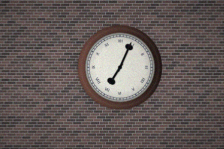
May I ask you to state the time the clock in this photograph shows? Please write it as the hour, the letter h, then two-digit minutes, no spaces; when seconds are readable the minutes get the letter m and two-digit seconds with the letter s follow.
7h04
